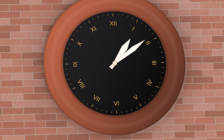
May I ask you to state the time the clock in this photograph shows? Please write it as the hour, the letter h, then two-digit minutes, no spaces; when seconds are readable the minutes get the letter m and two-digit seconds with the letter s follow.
1h09
